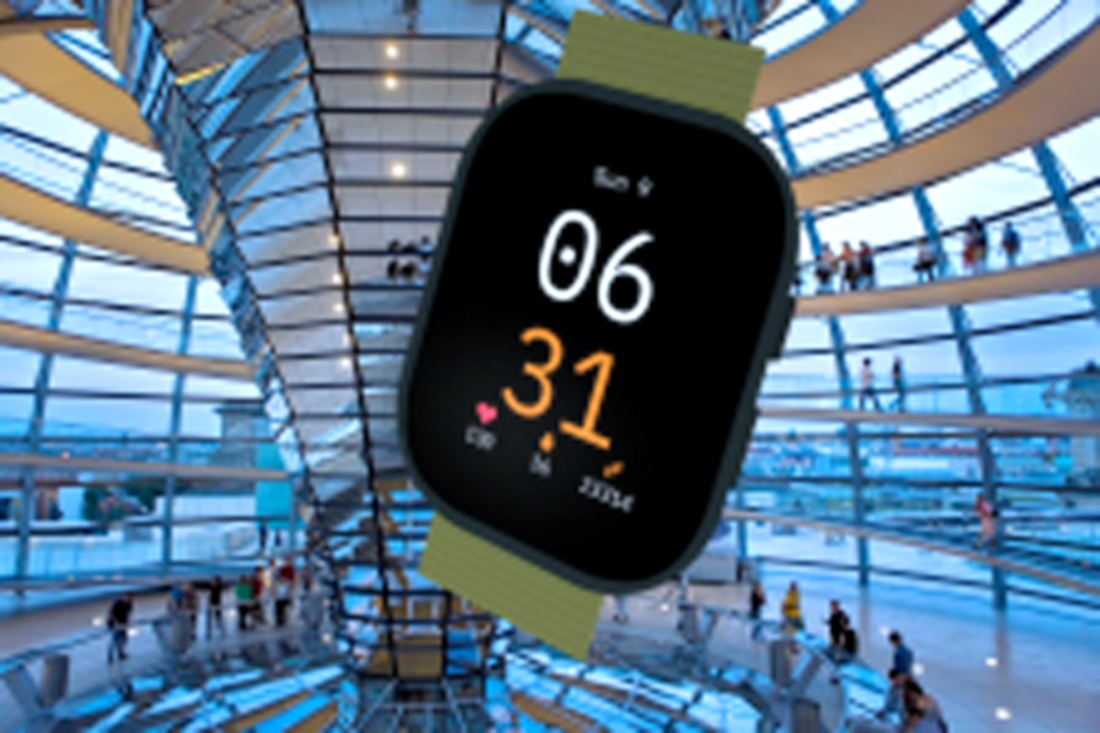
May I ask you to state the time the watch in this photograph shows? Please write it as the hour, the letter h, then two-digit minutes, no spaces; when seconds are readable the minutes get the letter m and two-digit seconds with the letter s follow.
6h31
